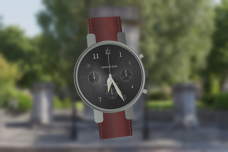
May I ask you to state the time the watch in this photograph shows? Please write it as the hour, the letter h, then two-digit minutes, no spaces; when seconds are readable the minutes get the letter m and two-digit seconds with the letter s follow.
6h26
